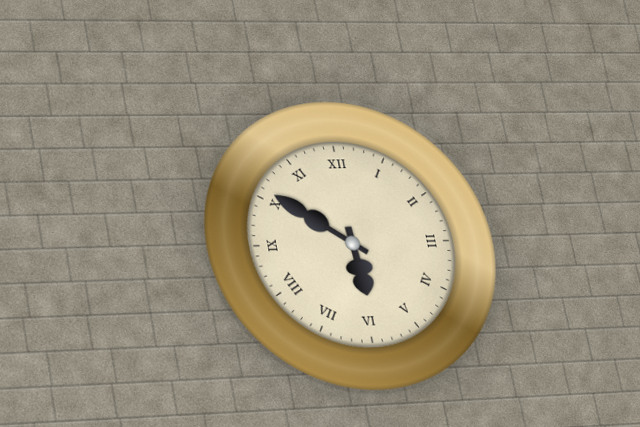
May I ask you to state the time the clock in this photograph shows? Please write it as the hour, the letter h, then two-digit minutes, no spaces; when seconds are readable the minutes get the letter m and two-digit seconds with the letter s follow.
5h51
